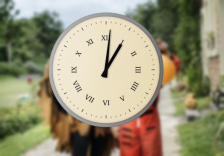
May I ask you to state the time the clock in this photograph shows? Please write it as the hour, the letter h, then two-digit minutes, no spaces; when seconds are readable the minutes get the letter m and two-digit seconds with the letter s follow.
1h01
